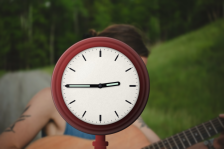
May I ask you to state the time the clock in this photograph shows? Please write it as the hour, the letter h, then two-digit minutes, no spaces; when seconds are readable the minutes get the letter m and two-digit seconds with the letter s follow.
2h45
